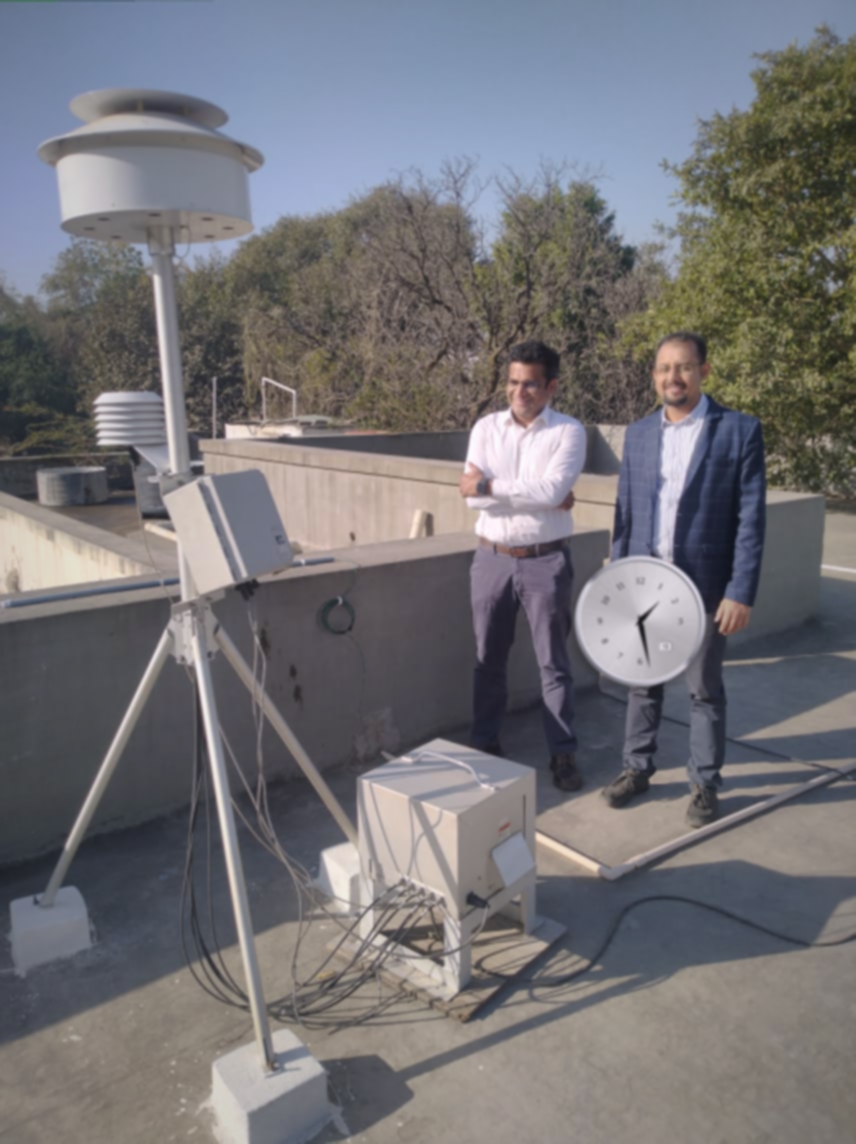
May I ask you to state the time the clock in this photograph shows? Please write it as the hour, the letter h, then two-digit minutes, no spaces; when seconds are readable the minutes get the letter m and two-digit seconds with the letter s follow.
1h28
